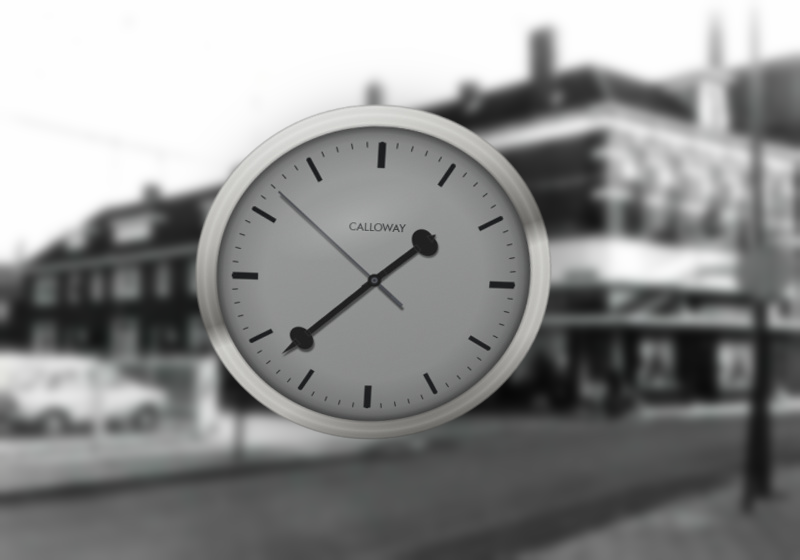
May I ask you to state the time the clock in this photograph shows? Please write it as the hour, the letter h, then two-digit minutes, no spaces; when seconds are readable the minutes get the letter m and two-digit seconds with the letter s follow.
1h37m52s
